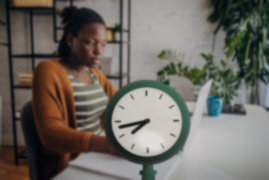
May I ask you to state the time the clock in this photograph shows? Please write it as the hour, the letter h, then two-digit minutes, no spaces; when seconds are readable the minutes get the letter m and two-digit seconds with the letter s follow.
7h43
